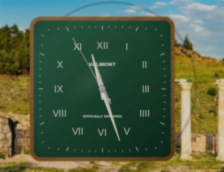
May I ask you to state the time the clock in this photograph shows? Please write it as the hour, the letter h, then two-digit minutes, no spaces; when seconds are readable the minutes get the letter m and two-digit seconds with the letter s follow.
11h26m55s
